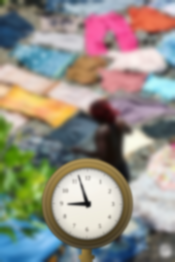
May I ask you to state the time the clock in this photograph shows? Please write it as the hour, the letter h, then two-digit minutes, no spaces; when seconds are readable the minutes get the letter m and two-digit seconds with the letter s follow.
8h57
